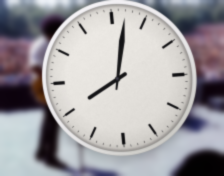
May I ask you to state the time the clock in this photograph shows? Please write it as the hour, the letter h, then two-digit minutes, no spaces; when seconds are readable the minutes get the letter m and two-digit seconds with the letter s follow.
8h02
